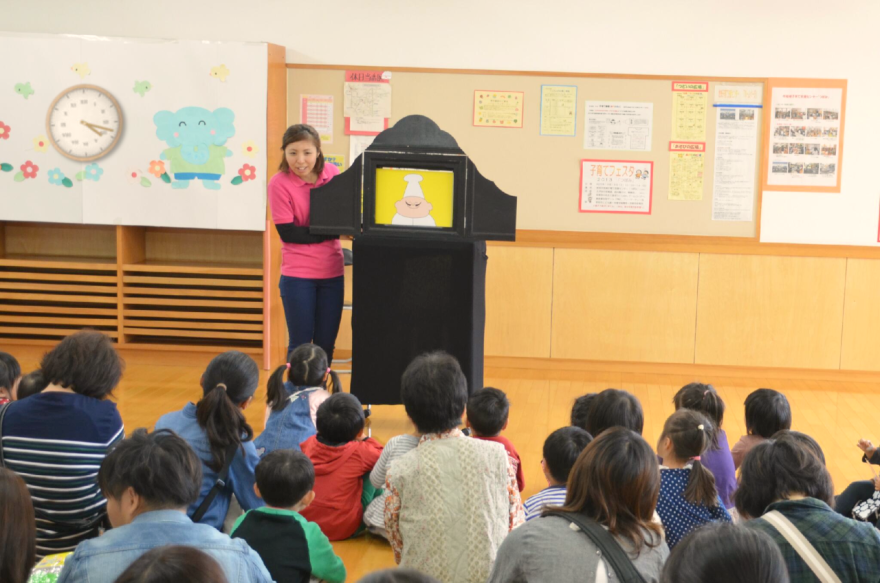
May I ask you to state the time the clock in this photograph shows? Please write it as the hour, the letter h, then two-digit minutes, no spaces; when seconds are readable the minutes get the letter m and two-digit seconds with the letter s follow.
4h18
